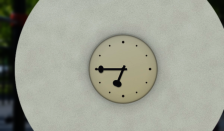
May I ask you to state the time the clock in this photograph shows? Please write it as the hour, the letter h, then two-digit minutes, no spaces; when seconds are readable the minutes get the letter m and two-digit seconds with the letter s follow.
6h45
